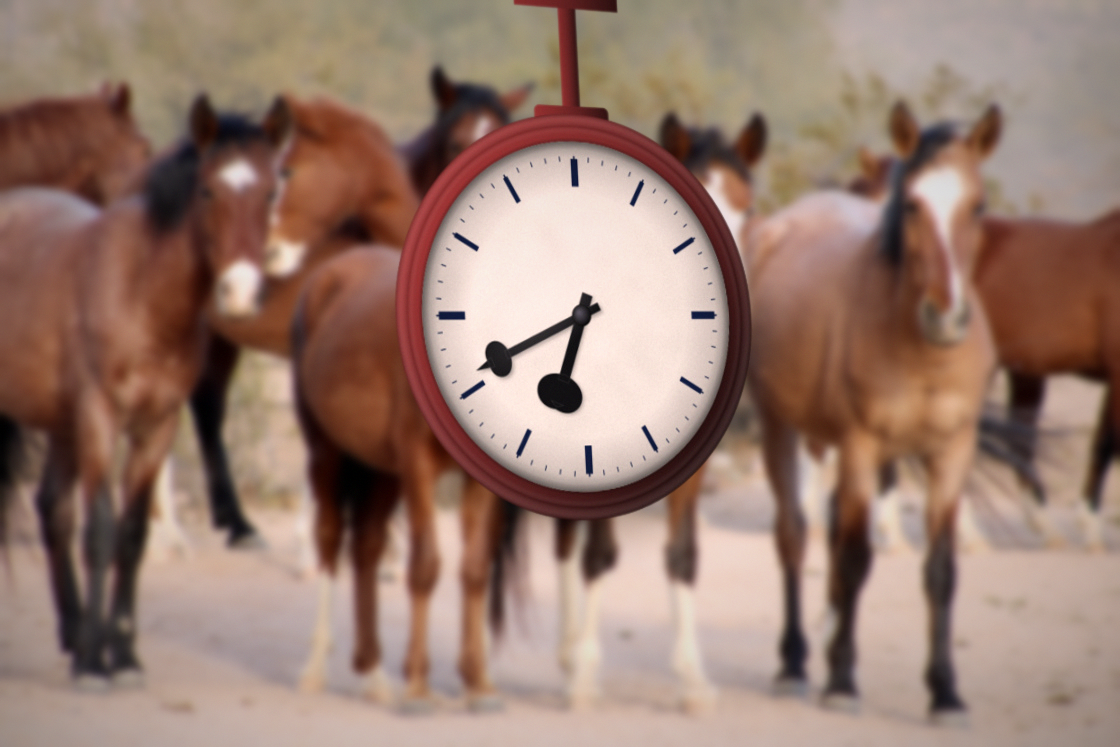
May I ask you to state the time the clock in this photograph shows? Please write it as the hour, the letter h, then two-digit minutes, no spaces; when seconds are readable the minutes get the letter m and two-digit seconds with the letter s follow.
6h41
